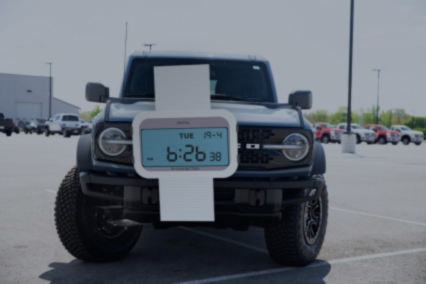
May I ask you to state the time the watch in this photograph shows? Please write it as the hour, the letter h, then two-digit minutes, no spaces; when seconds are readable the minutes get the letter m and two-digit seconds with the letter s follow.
6h26
